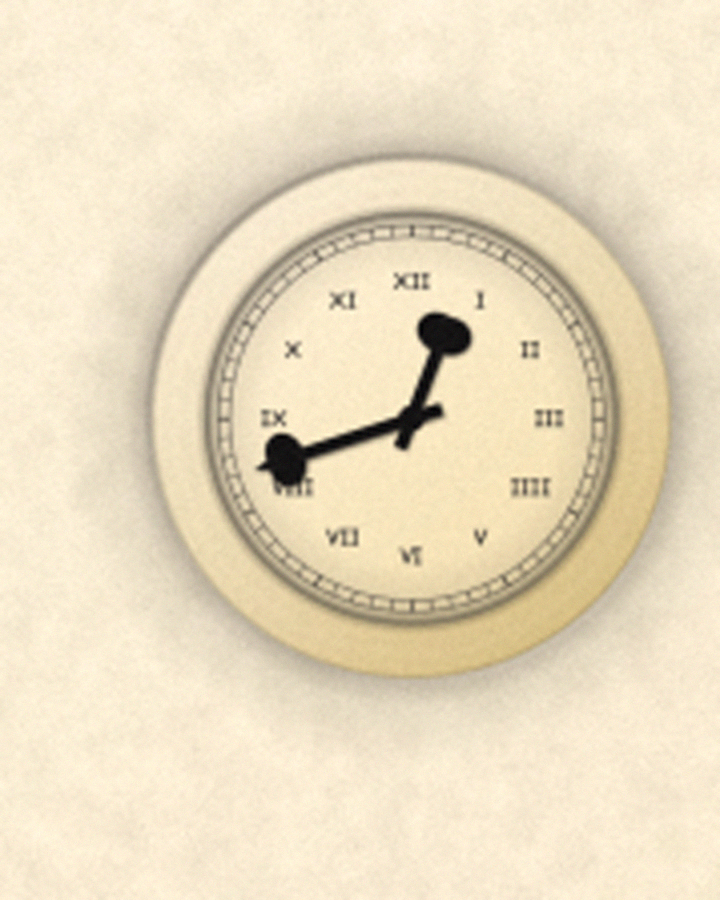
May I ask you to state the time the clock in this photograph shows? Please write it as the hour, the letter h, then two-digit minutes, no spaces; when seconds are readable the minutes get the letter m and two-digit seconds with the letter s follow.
12h42
